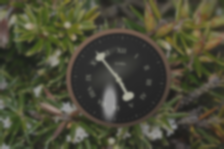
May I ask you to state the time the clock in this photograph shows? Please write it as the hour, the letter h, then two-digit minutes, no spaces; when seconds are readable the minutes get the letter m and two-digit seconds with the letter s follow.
4h53
